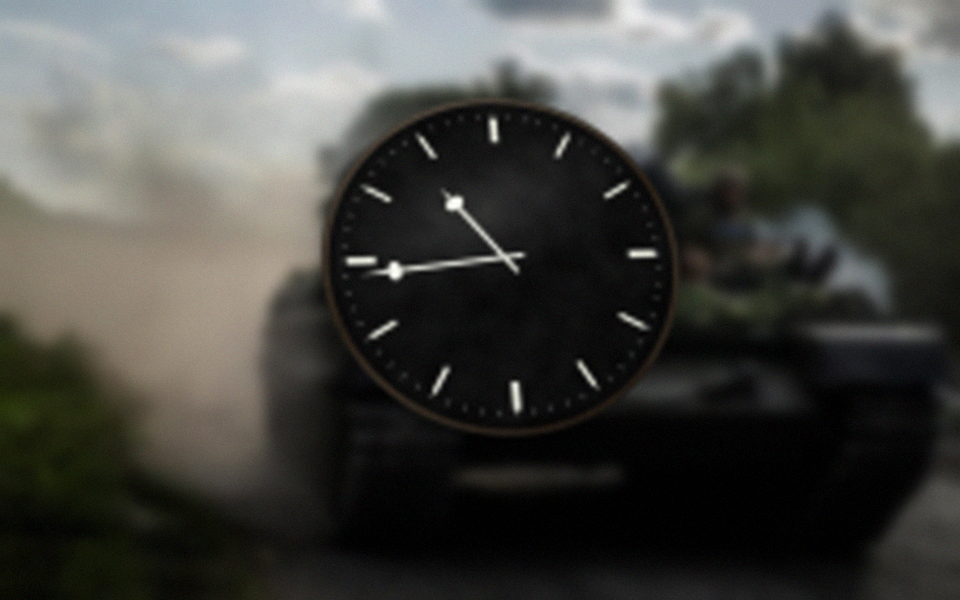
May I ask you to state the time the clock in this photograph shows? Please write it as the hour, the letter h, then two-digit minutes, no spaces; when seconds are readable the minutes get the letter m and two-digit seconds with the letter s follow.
10h44
